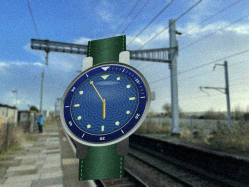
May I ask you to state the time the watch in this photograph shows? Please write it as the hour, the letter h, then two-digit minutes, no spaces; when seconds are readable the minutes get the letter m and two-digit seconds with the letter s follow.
5h55
